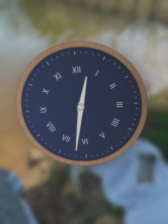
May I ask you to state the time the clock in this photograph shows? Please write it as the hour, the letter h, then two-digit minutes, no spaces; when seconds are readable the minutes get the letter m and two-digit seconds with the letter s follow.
12h32
